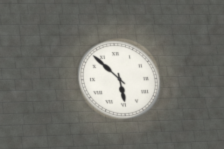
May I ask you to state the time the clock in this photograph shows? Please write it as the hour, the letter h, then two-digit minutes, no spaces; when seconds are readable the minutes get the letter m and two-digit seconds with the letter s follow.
5h53
